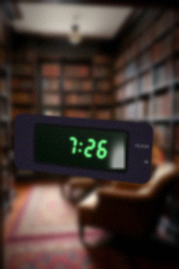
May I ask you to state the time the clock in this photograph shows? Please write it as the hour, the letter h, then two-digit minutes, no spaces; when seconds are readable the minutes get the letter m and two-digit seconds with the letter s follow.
7h26
